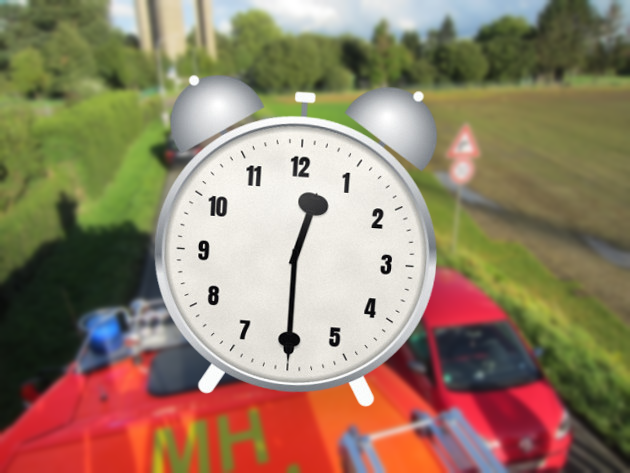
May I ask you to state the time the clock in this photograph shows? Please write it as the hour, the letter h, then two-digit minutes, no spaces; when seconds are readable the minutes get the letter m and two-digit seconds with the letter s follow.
12h30
